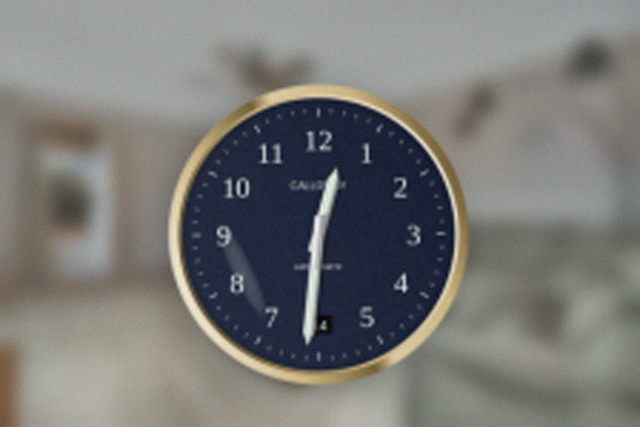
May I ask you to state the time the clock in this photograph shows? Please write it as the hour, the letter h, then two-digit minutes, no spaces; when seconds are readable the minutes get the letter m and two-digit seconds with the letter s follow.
12h31
